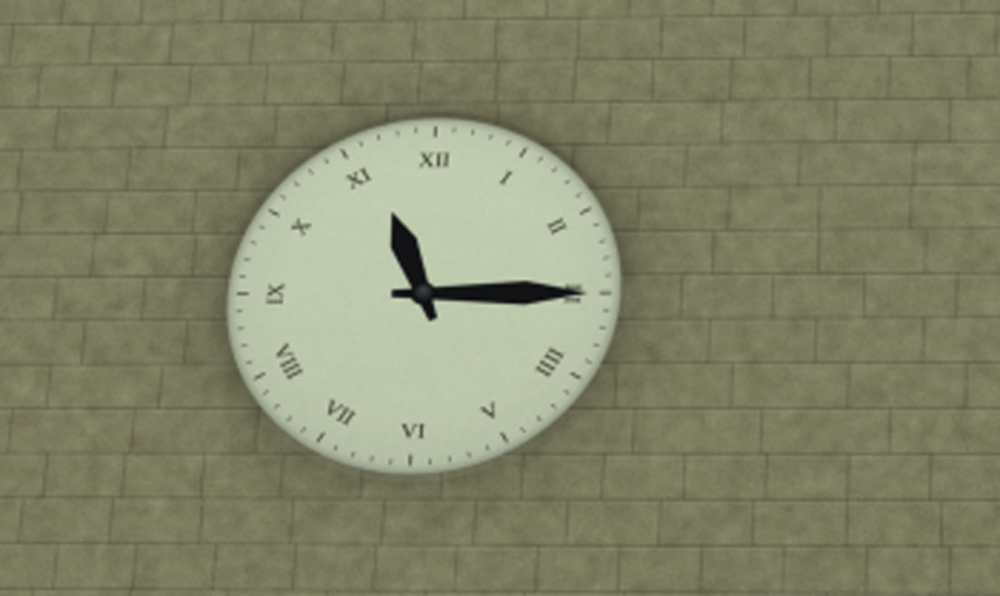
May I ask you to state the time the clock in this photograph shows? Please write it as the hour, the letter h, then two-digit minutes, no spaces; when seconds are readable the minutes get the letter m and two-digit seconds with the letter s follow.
11h15
